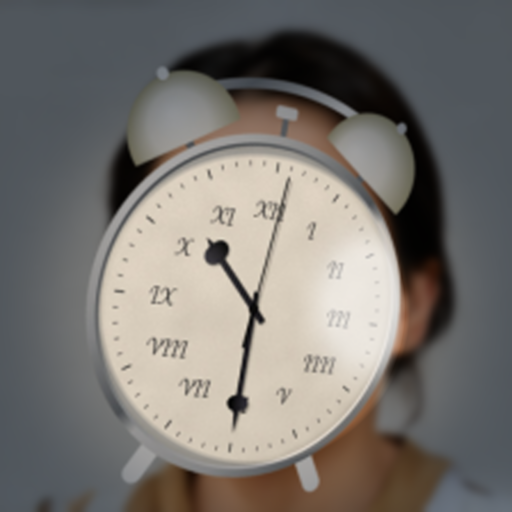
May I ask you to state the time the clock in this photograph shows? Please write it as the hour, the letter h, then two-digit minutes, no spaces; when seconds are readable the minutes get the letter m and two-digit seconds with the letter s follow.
10h30m01s
